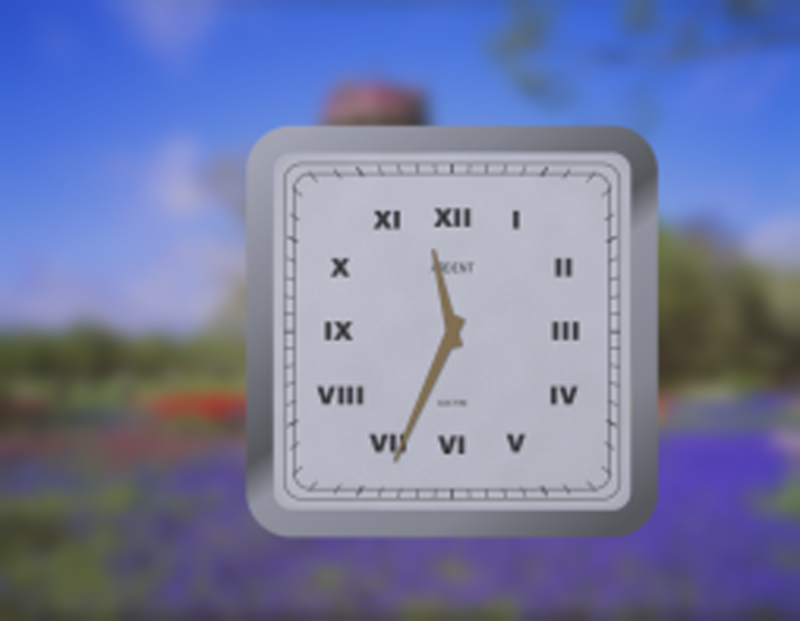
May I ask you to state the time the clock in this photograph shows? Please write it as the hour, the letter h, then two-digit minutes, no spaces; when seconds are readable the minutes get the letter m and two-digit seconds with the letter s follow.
11h34
